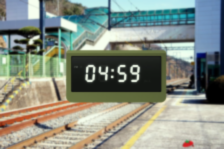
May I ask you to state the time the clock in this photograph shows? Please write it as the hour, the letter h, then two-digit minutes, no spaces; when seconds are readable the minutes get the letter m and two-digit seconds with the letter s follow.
4h59
